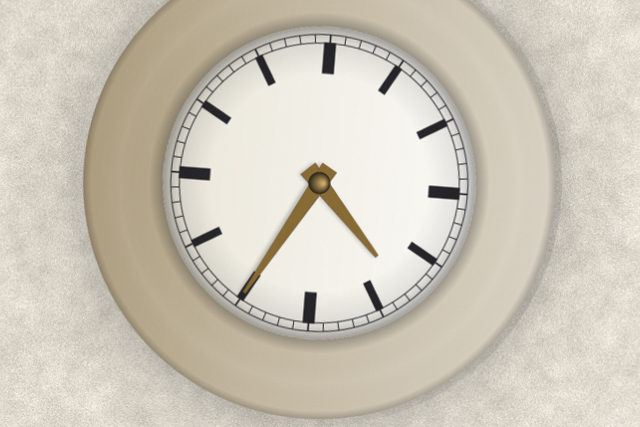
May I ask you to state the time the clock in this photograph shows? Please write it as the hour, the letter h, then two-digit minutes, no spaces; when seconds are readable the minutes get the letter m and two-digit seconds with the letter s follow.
4h35
